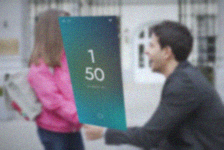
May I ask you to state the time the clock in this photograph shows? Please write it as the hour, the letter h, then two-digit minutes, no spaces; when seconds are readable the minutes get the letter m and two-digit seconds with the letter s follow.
1h50
